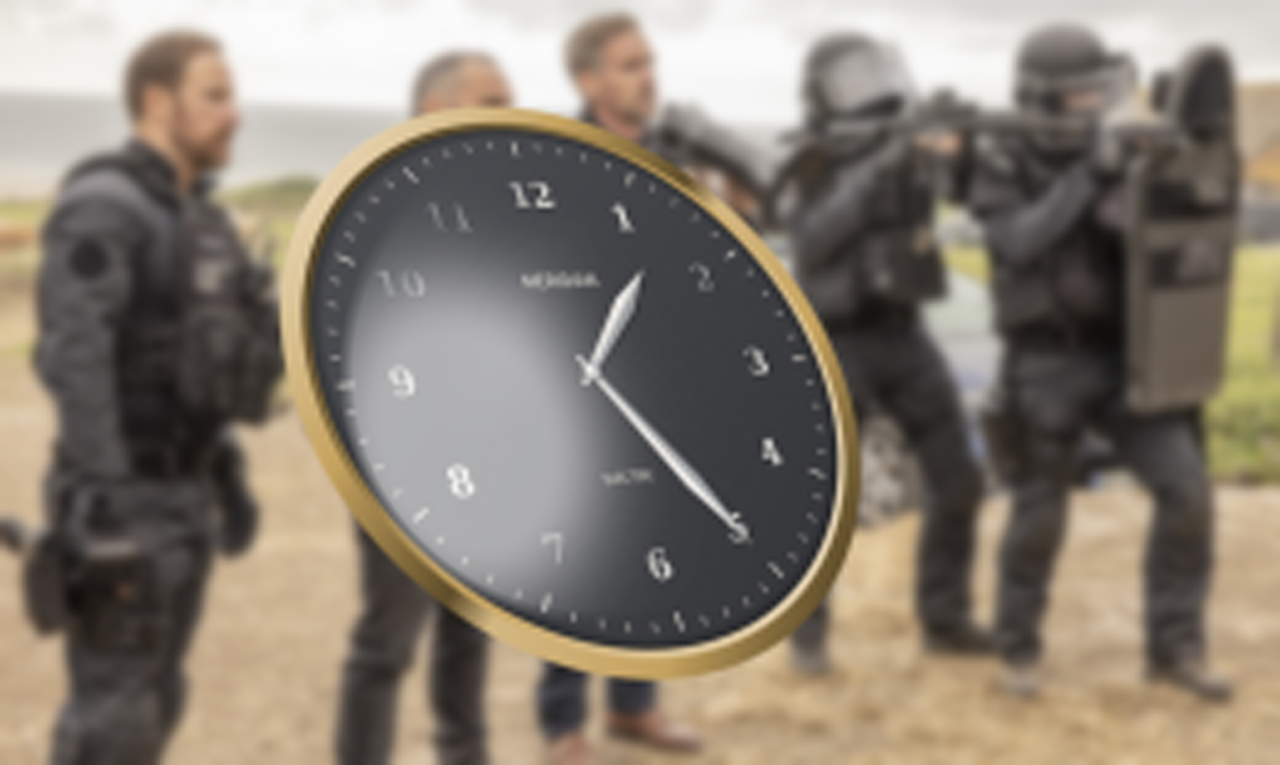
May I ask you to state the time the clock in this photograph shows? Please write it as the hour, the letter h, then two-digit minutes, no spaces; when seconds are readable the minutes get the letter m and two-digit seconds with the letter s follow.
1h25
